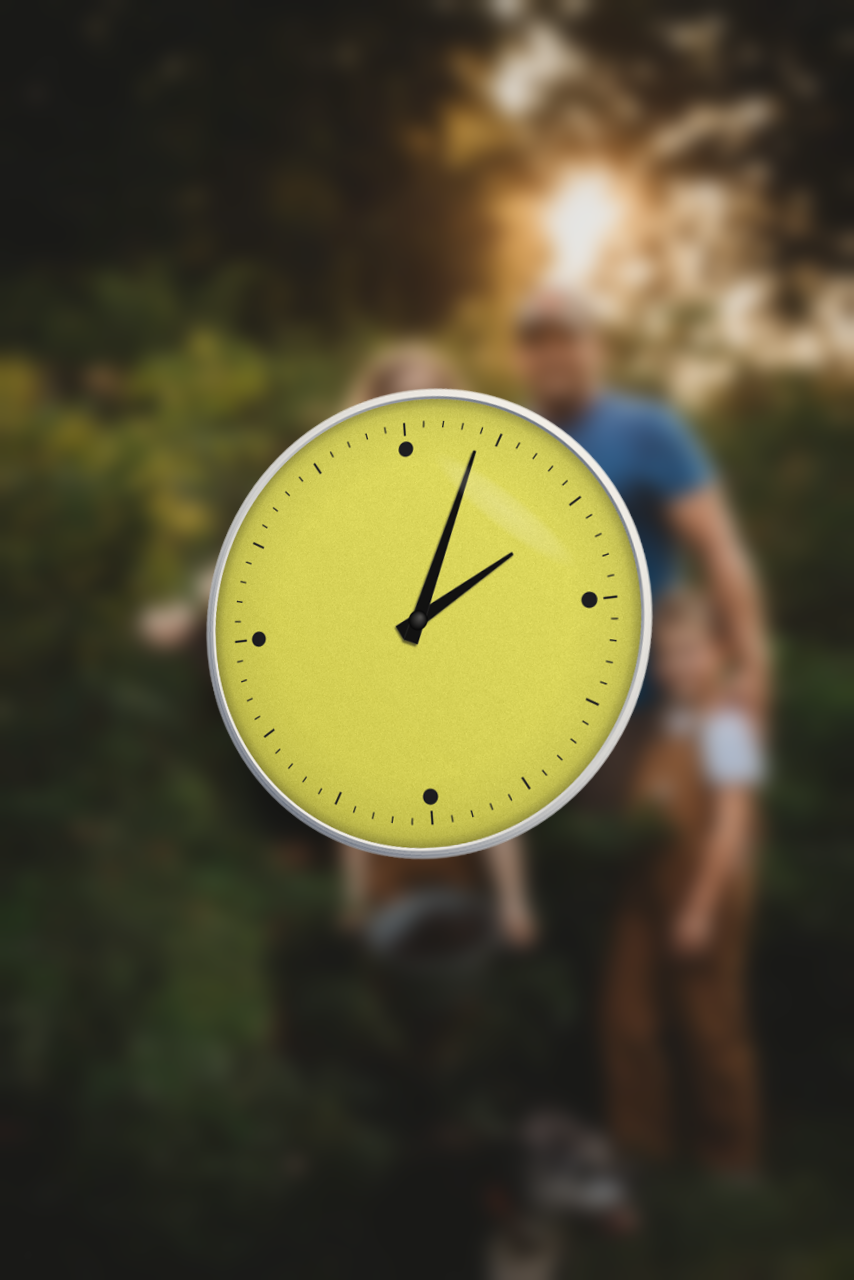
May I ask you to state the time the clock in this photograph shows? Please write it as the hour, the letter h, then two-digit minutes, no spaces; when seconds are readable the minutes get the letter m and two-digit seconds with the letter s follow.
2h04
